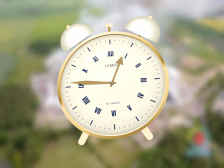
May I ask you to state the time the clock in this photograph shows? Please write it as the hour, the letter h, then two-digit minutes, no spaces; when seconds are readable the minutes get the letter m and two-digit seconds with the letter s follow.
12h46
